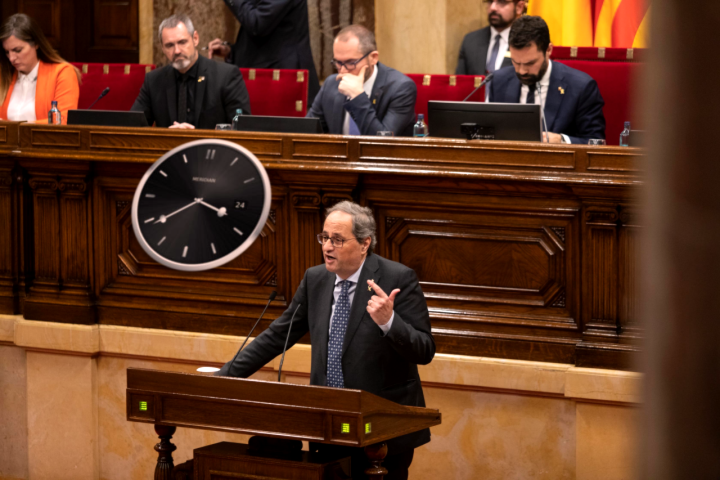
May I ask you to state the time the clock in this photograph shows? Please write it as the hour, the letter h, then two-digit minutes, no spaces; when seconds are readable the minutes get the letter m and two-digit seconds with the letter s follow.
3h39
